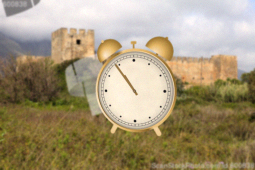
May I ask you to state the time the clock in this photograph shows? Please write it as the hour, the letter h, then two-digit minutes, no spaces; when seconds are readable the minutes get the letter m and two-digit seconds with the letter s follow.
10h54
